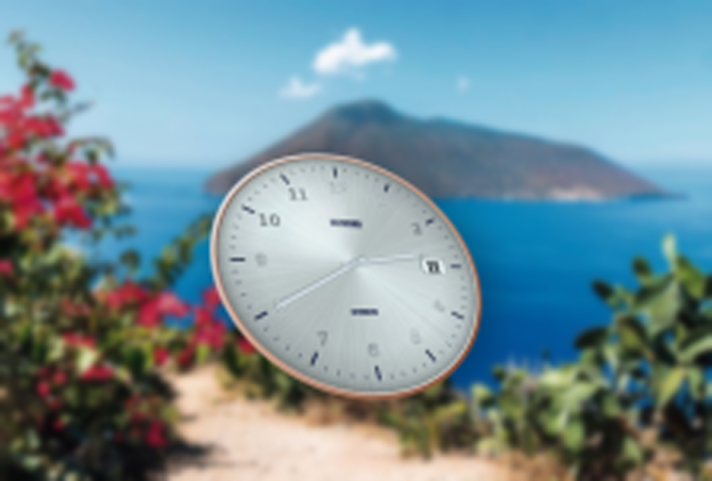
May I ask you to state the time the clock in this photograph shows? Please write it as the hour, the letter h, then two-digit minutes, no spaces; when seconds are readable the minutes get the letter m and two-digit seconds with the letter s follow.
2h40
